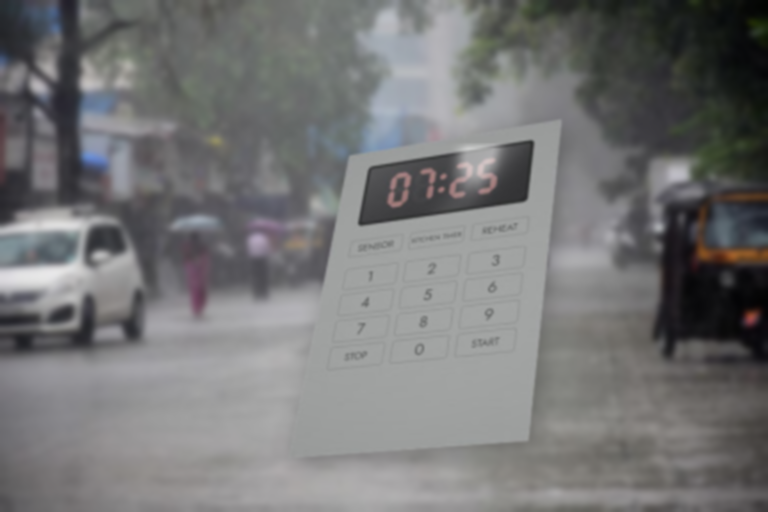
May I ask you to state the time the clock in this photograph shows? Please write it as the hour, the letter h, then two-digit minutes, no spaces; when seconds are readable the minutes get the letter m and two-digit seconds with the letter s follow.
7h25
